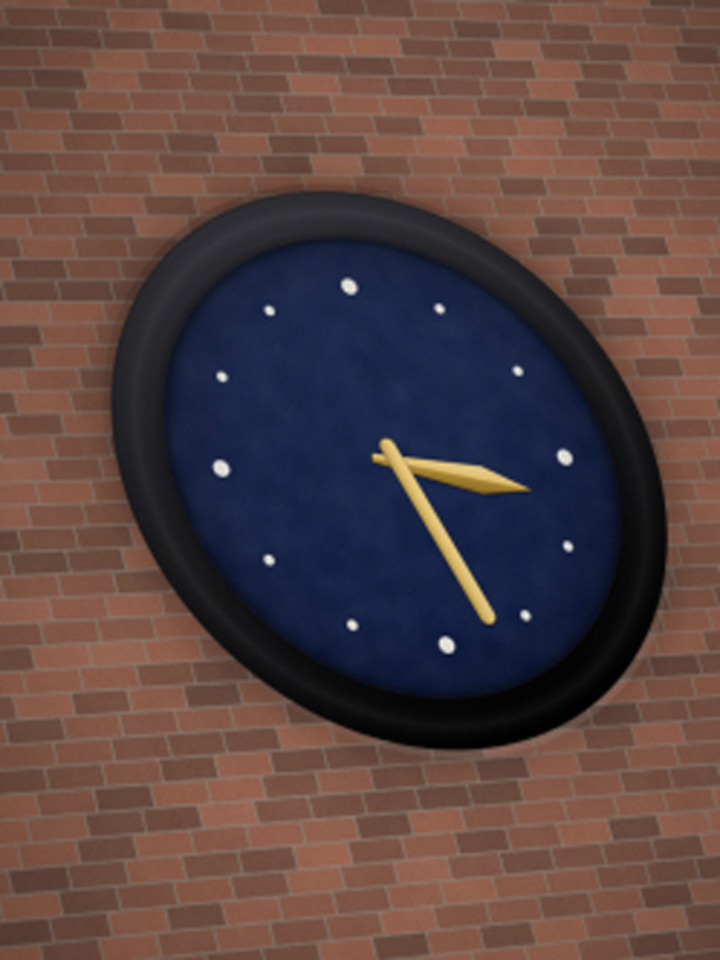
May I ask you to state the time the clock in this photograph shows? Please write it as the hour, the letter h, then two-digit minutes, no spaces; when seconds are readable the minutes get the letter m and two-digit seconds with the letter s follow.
3h27
